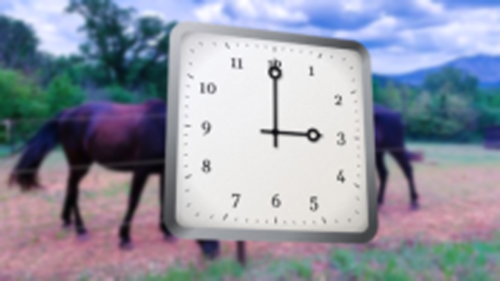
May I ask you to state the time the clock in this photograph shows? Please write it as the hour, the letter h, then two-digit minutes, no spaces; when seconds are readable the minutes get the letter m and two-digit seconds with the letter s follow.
3h00
